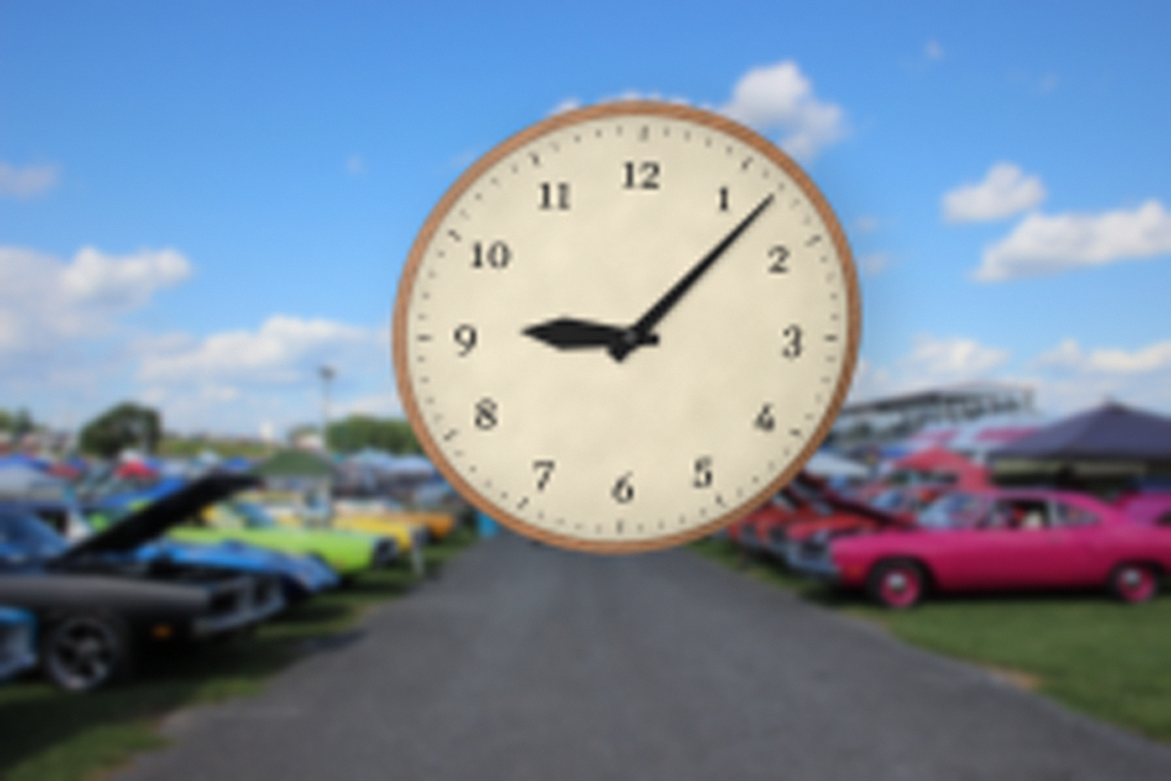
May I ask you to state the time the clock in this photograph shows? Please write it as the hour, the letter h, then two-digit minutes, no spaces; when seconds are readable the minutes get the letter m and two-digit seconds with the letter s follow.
9h07
